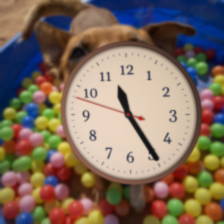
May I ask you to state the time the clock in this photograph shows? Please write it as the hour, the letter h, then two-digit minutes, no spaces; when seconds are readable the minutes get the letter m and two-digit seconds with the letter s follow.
11h24m48s
